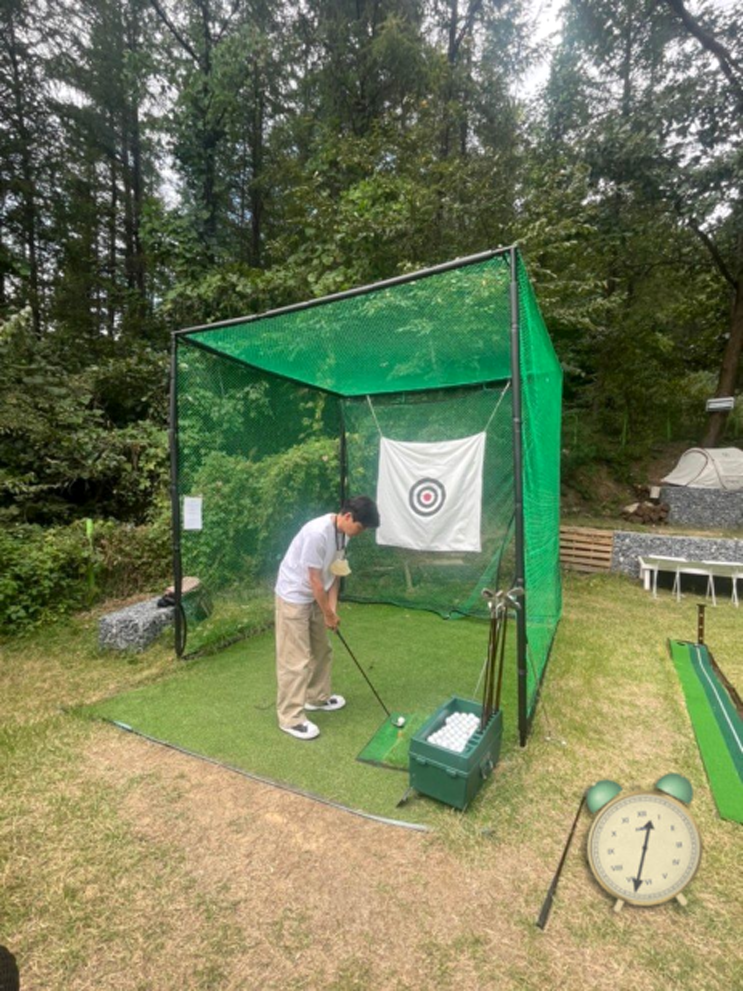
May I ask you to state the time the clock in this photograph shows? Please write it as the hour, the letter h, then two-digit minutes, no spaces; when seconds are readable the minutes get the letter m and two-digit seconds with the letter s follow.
12h33
